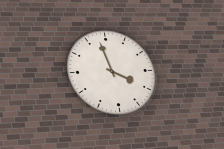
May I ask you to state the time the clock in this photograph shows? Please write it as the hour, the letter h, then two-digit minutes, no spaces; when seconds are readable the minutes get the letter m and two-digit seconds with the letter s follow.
3h58
